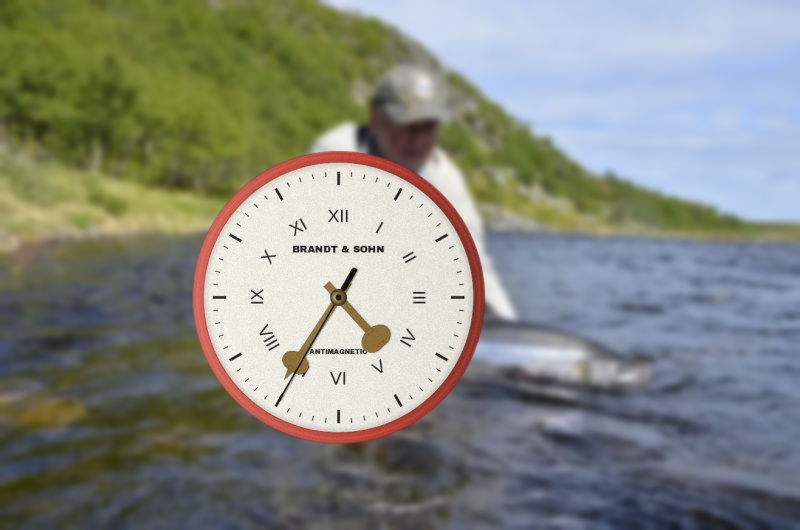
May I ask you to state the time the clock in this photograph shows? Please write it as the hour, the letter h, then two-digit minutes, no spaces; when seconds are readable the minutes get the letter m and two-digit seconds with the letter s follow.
4h35m35s
